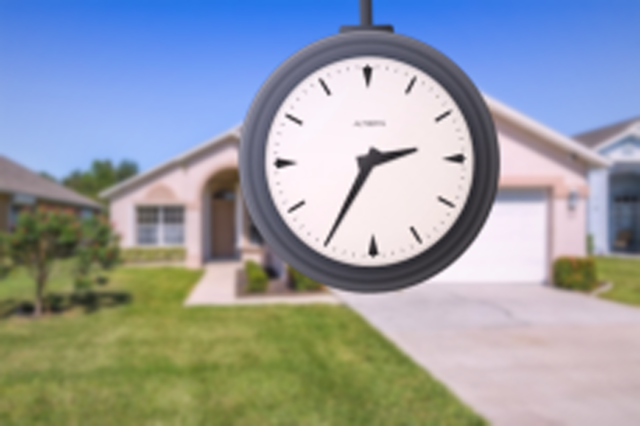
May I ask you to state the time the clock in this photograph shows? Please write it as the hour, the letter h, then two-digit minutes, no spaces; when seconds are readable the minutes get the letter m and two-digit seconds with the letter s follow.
2h35
